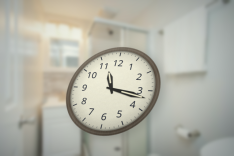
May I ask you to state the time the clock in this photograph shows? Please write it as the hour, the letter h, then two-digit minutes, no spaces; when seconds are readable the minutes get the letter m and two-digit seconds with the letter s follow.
11h17
